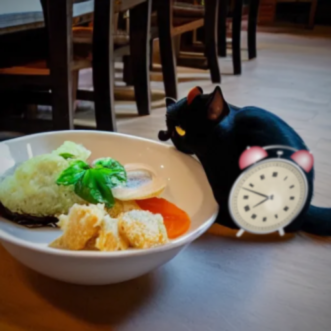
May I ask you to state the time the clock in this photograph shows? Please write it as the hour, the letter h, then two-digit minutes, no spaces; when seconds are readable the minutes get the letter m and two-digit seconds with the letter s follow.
7h48
